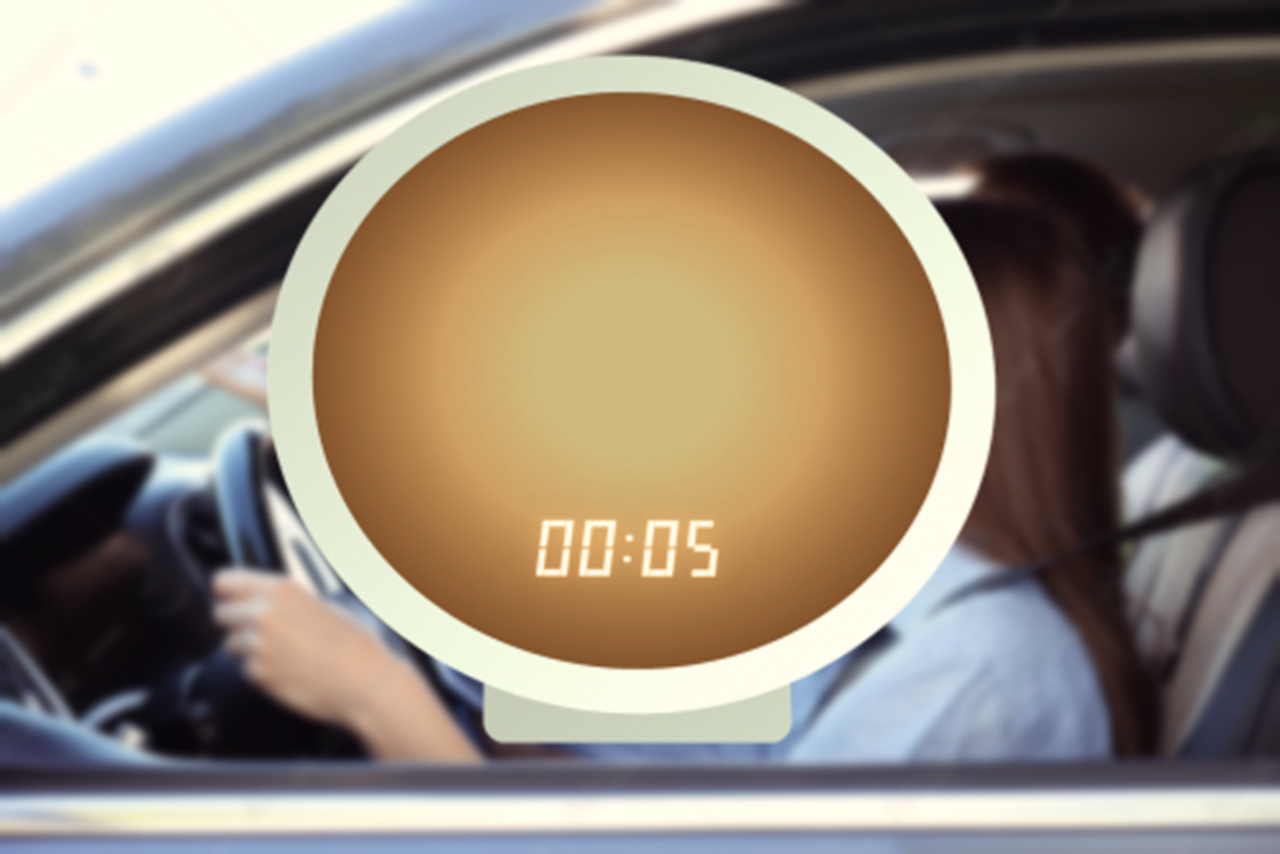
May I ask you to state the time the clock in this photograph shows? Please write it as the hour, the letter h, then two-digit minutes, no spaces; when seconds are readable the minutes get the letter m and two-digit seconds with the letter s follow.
0h05
